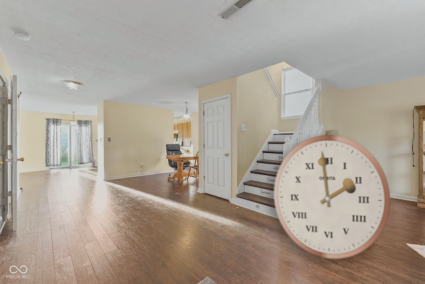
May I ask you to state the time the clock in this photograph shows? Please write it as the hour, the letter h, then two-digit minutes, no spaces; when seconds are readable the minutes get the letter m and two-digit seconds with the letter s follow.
1h59
